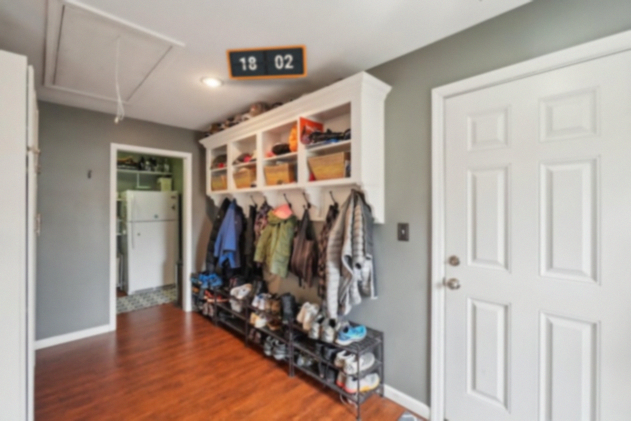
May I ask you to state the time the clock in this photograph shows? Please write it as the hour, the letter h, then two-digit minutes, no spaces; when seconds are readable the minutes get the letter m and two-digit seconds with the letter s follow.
18h02
